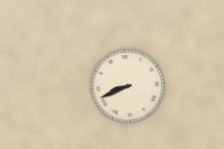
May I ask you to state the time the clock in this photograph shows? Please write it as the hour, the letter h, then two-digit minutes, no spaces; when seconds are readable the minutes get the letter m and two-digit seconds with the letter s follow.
8h42
